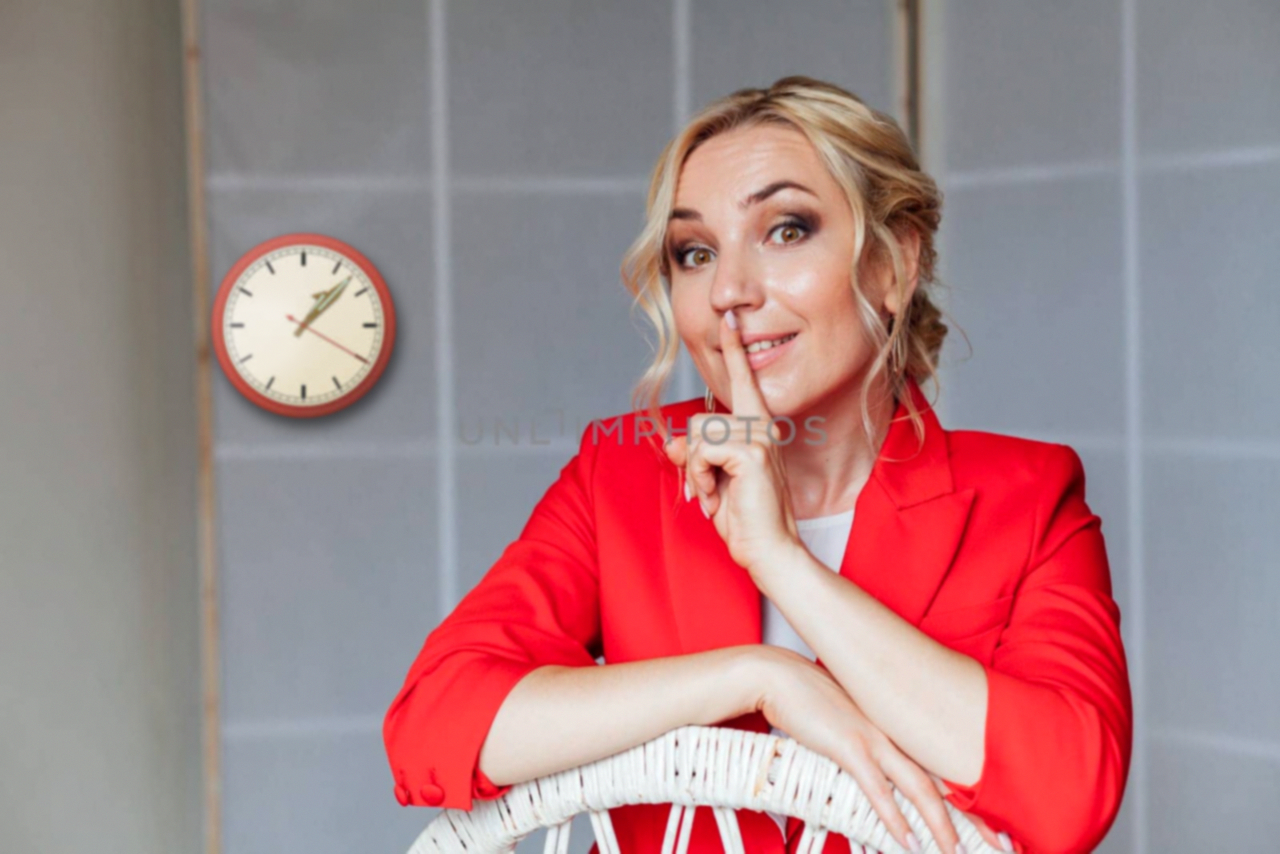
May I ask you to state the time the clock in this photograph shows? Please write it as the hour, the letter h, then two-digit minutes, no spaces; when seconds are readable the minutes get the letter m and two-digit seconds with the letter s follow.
1h07m20s
